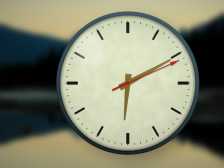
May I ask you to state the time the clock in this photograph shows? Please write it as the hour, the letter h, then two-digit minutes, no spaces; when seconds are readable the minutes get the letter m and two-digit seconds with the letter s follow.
6h10m11s
